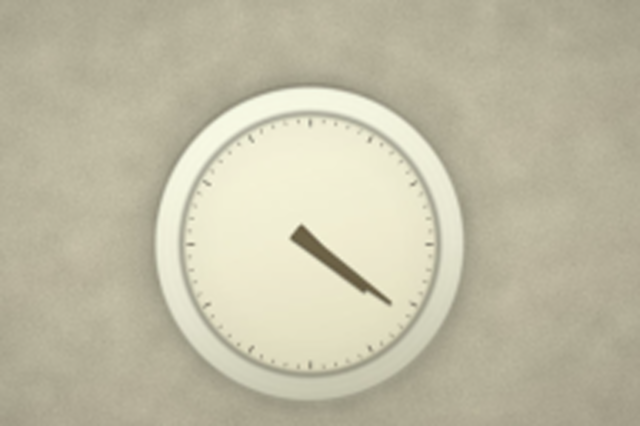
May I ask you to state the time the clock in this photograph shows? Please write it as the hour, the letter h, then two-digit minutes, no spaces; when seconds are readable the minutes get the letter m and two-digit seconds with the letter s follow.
4h21
